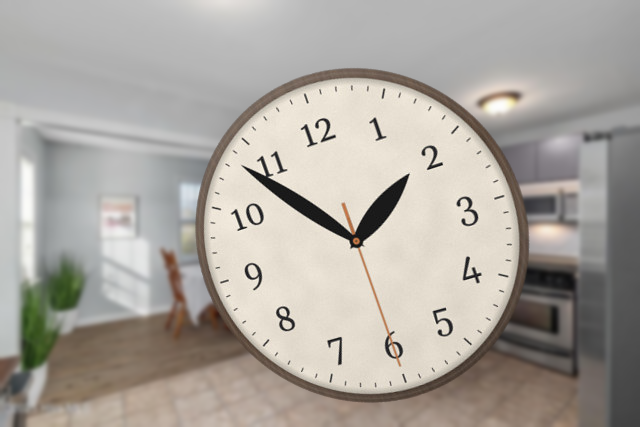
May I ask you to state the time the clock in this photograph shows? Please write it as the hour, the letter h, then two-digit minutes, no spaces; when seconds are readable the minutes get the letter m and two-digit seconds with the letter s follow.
1h53m30s
